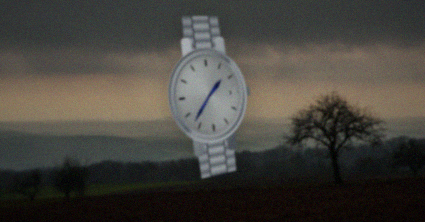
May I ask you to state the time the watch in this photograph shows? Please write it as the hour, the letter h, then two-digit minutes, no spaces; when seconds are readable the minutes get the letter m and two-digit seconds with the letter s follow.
1h37
